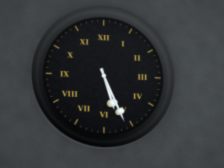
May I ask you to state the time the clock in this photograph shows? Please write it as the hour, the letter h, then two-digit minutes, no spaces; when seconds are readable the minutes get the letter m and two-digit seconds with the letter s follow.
5h26
